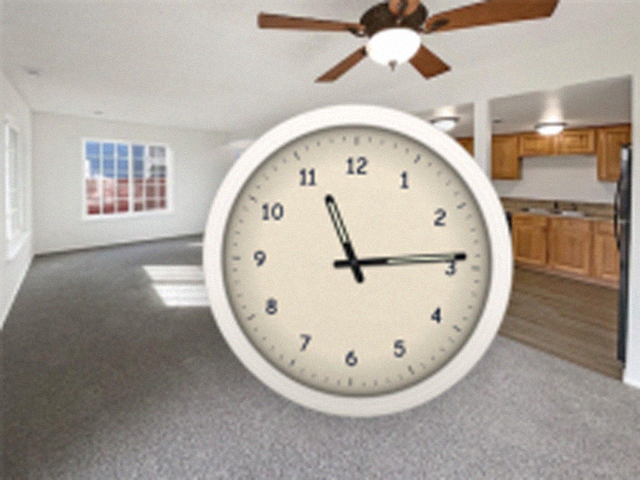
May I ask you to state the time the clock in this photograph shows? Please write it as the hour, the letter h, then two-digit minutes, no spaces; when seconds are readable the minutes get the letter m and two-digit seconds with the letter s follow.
11h14
